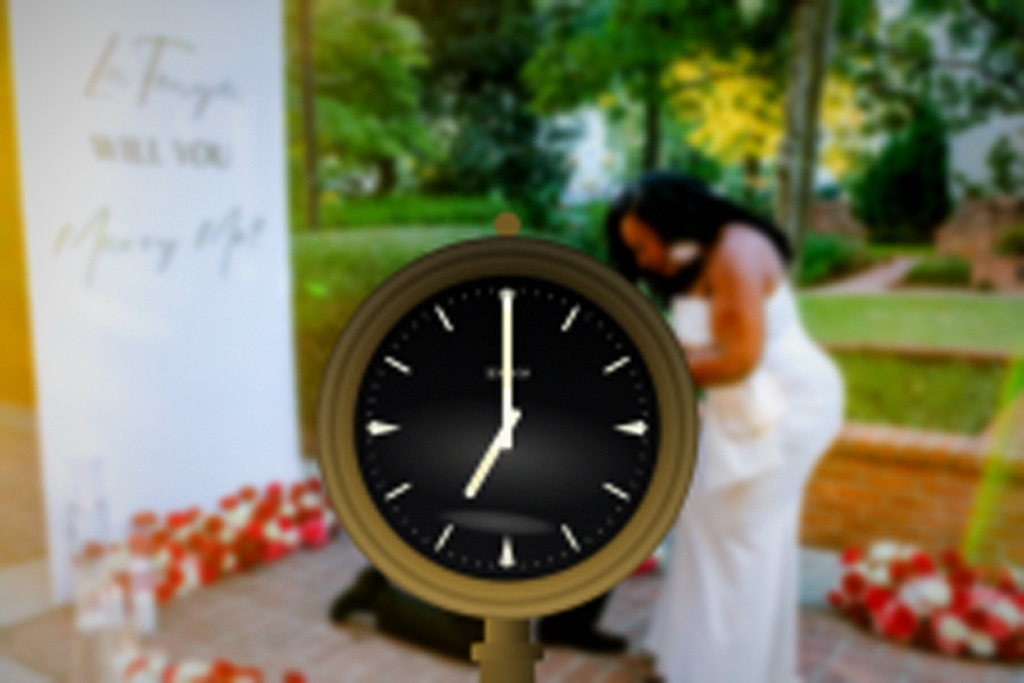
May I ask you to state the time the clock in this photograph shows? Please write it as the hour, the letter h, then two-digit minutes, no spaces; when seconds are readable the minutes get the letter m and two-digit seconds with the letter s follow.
7h00
